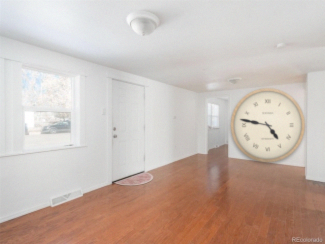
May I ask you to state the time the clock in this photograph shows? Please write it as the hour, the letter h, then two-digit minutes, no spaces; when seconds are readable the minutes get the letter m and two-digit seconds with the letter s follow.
4h47
